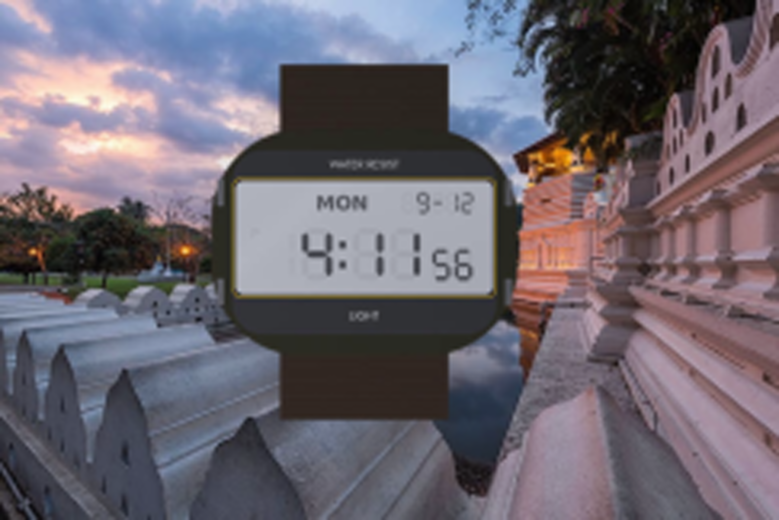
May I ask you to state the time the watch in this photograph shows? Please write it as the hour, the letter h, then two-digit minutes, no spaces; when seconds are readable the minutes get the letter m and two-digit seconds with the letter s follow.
4h11m56s
